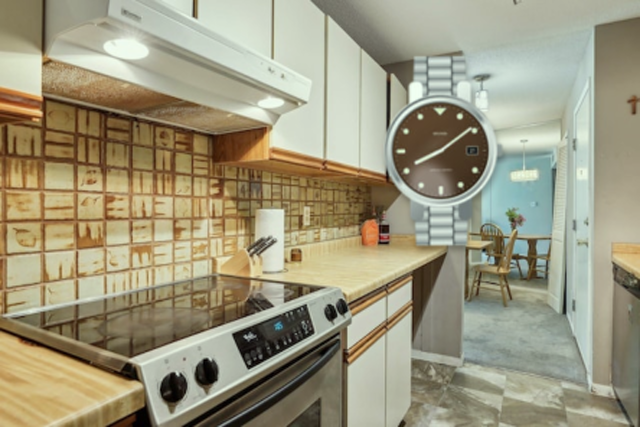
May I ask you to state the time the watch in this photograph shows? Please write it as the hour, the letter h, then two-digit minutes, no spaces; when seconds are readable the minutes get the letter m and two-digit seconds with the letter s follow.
8h09
